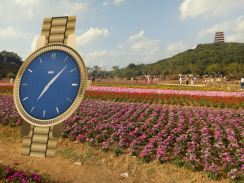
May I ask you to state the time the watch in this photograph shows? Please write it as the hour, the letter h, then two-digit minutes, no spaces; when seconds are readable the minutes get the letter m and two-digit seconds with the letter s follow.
7h07
